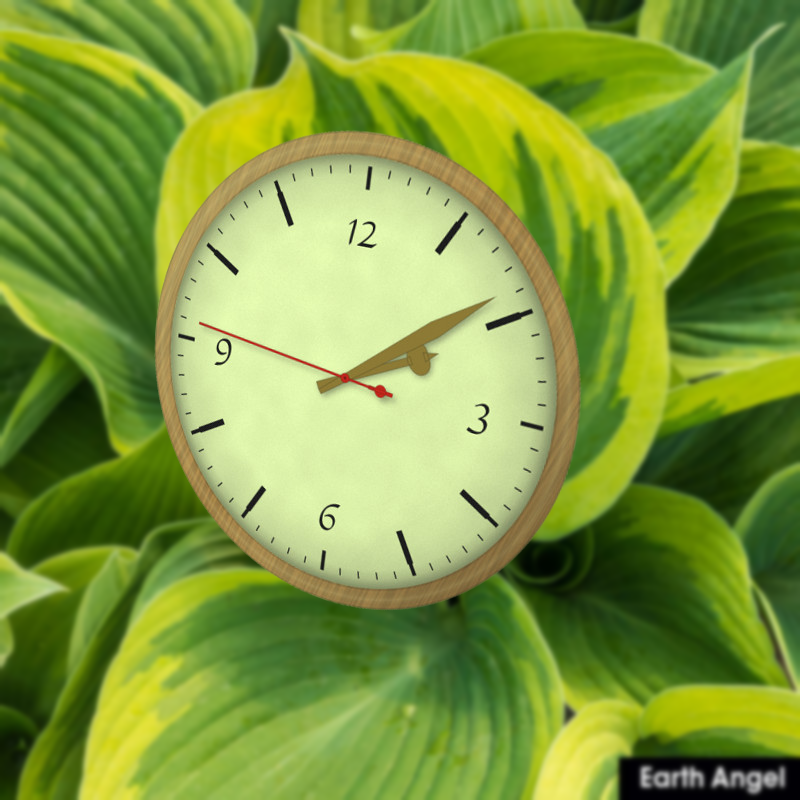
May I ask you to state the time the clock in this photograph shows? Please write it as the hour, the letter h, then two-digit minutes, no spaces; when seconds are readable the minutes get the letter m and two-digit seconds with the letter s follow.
2h08m46s
